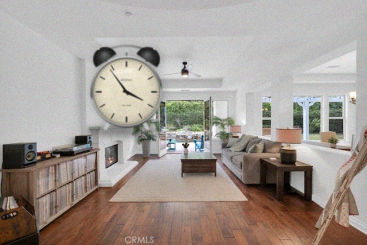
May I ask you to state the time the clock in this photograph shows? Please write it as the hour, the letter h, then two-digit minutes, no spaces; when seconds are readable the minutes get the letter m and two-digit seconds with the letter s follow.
3h54
